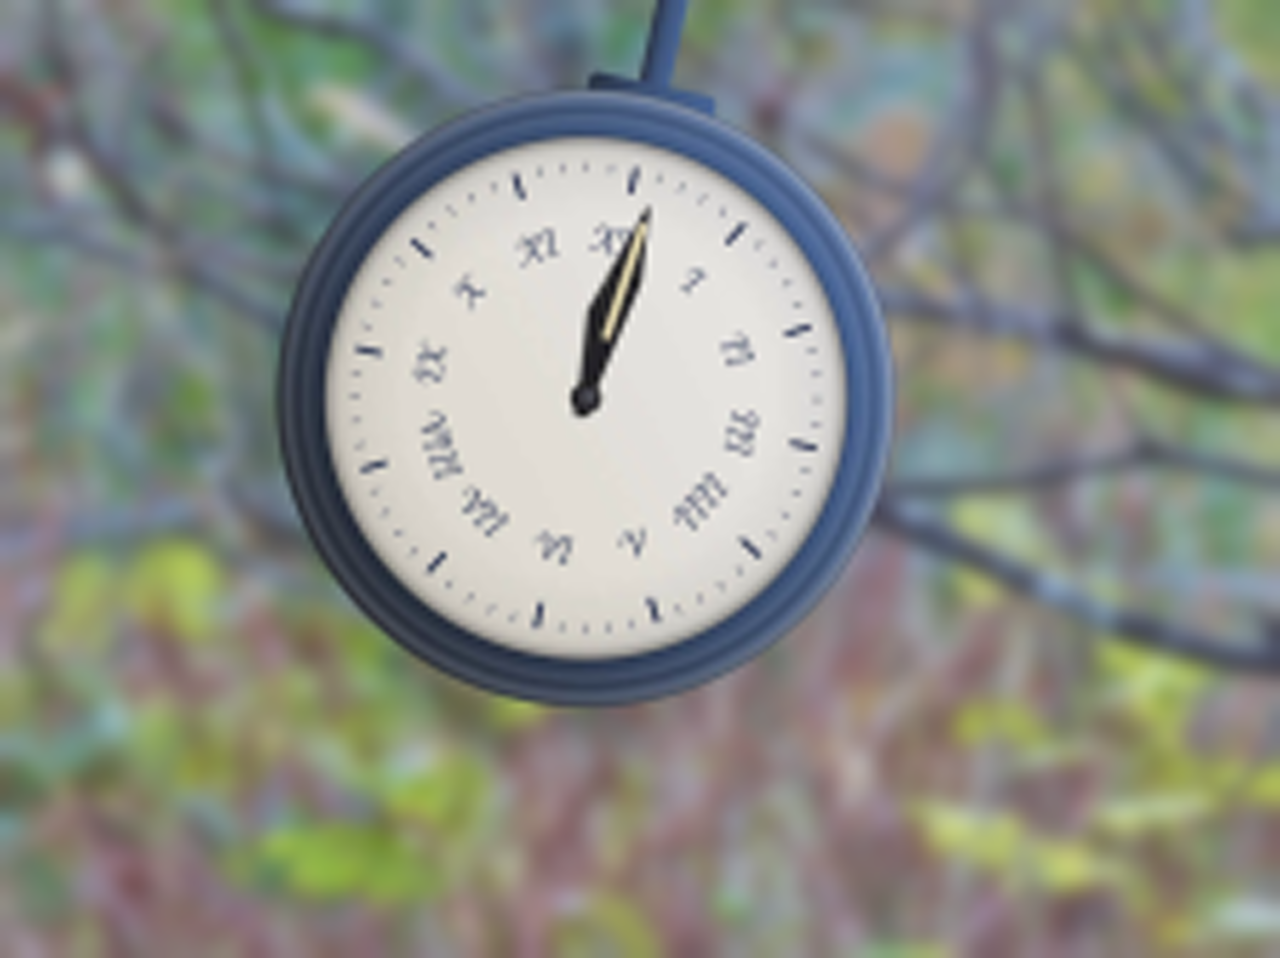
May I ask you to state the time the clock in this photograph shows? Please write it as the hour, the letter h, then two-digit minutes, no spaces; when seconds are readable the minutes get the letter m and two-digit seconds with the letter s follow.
12h01
